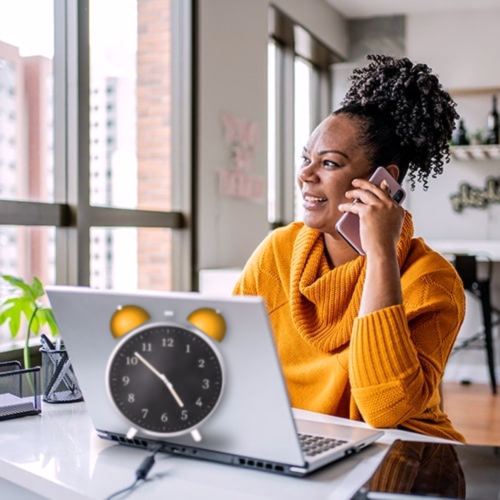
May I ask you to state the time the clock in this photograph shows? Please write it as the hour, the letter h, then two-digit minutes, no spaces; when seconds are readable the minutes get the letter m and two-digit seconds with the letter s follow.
4h52
